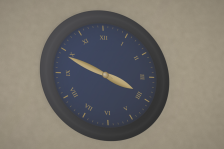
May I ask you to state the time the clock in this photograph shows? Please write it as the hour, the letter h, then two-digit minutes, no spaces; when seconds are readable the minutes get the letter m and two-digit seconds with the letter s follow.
3h49
